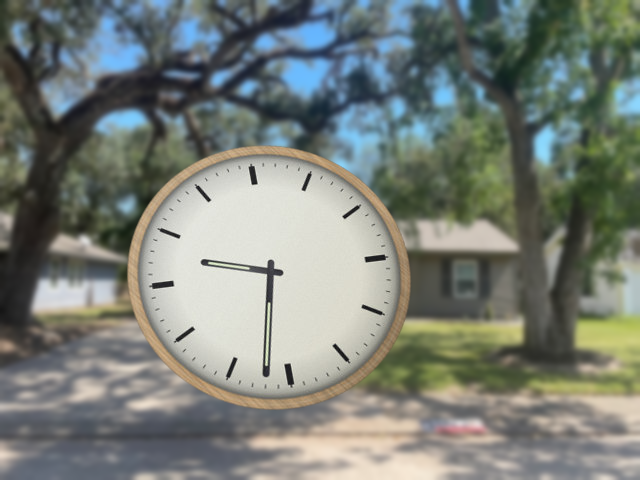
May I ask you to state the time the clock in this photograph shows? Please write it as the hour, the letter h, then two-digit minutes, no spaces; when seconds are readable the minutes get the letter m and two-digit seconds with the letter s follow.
9h32
